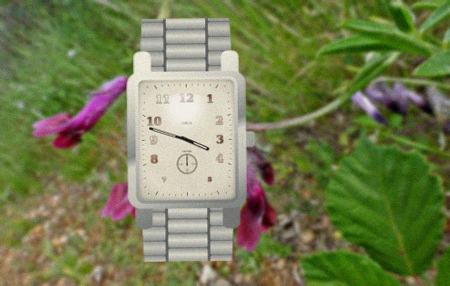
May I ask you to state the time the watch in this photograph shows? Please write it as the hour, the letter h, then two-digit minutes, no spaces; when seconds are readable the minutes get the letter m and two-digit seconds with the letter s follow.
3h48
